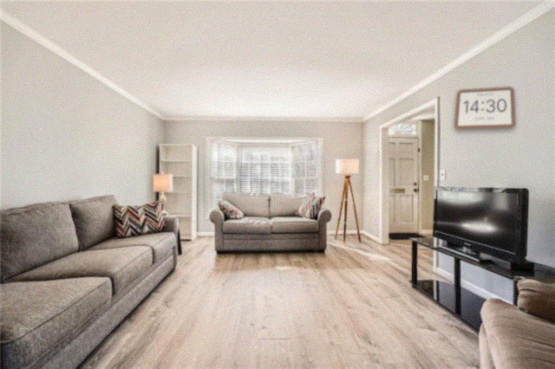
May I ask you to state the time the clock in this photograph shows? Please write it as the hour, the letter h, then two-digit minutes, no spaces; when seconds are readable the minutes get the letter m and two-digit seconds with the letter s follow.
14h30
